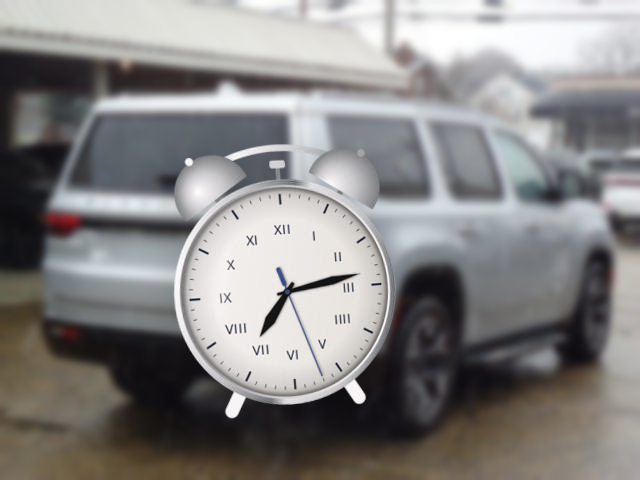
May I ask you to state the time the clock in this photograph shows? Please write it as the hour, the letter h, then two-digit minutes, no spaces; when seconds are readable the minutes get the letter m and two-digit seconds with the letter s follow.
7h13m27s
